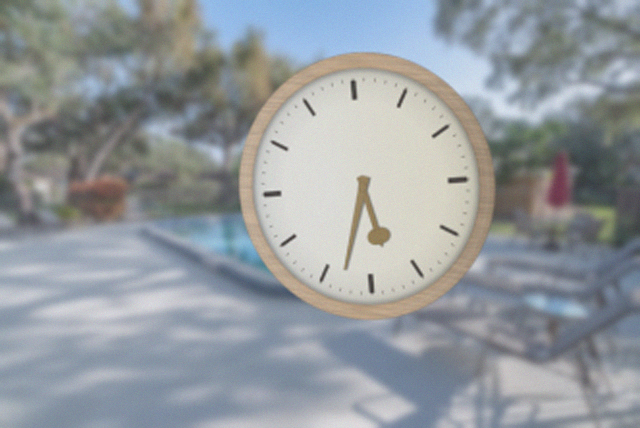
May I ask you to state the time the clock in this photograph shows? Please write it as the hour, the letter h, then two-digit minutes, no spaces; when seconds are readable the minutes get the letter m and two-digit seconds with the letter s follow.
5h33
